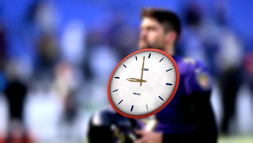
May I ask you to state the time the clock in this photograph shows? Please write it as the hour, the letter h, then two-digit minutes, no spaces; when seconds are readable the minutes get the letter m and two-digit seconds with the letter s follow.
8h58
